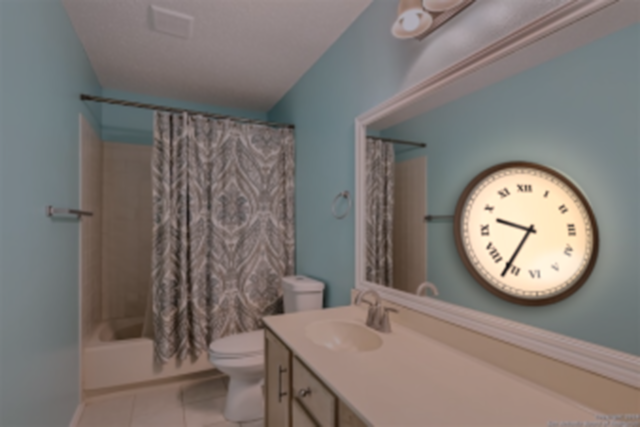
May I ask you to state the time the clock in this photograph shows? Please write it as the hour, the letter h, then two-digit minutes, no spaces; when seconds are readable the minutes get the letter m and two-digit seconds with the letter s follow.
9h36
